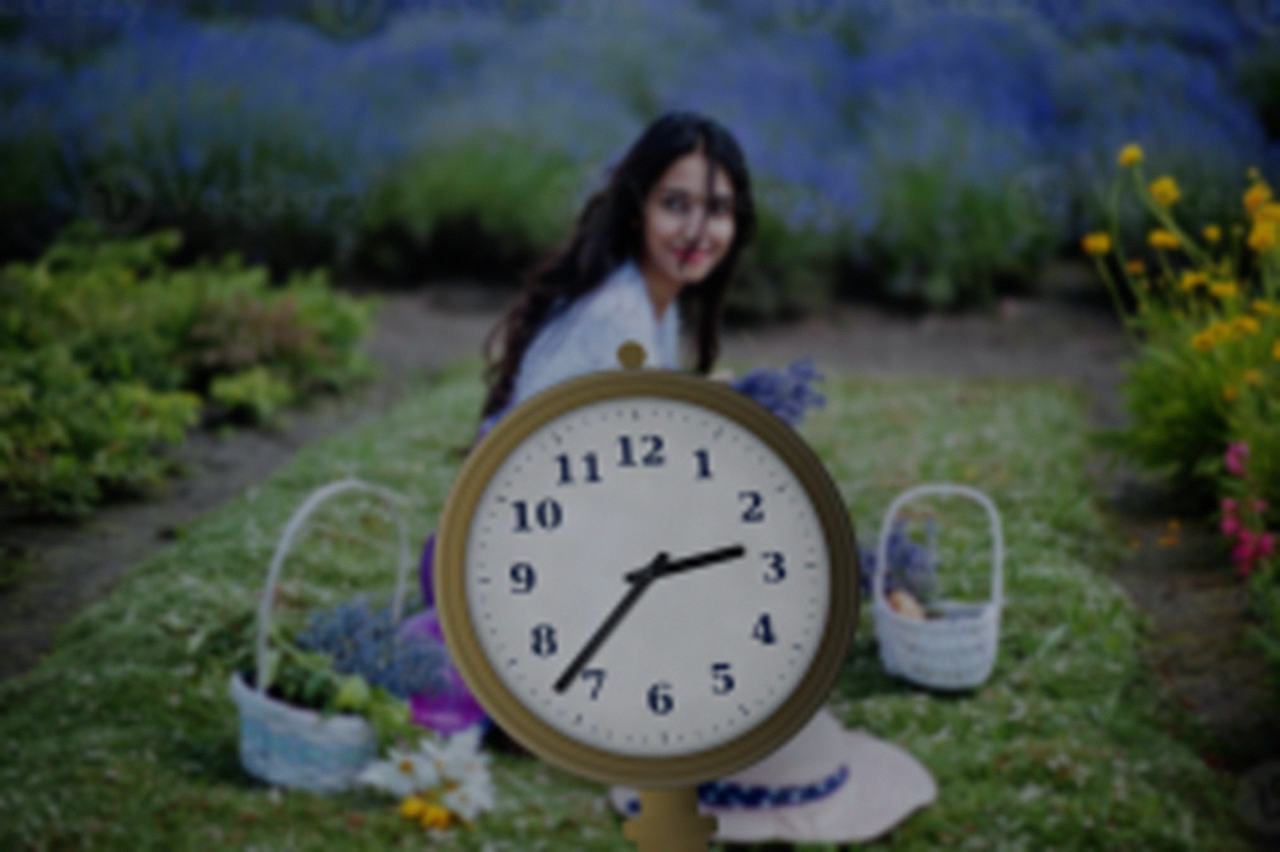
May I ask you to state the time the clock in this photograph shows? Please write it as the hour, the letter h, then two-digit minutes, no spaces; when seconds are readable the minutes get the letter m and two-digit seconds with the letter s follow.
2h37
